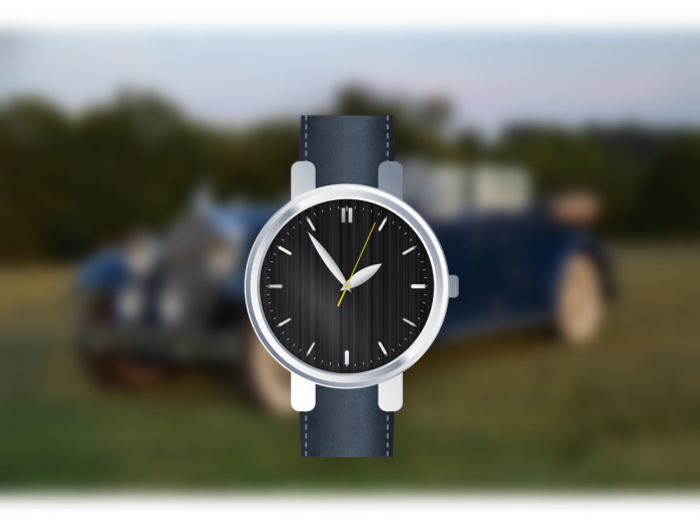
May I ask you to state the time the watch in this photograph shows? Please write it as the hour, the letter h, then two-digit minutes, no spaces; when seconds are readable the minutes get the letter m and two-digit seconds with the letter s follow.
1h54m04s
